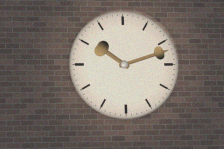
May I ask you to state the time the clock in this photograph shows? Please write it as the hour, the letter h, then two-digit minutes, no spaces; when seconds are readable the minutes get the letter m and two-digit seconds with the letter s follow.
10h12
